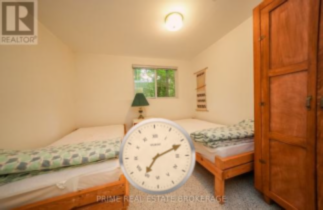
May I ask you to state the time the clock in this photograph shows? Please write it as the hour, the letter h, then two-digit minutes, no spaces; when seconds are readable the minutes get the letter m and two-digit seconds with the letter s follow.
7h11
